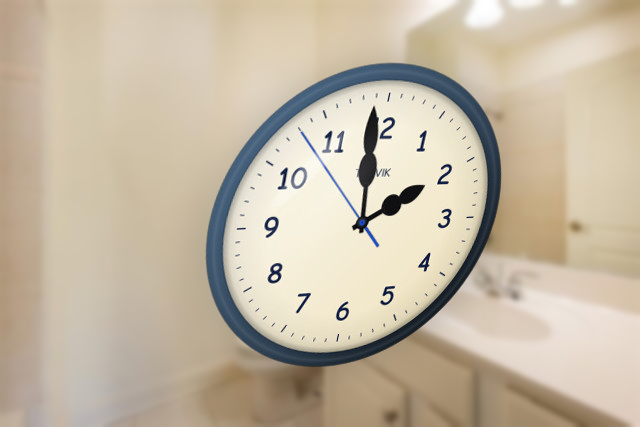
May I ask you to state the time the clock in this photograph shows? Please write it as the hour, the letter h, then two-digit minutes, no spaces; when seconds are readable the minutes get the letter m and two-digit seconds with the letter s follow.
1h58m53s
